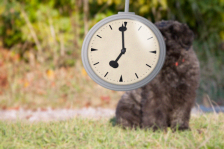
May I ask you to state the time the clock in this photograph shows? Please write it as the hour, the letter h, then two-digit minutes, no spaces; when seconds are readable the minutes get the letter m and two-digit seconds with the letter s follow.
6h59
